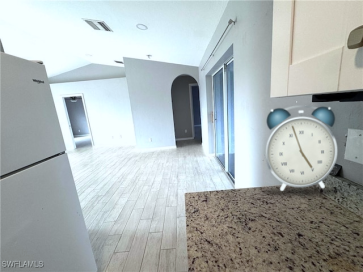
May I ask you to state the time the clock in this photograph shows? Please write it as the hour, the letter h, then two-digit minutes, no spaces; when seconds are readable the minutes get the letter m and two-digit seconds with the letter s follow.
4h57
